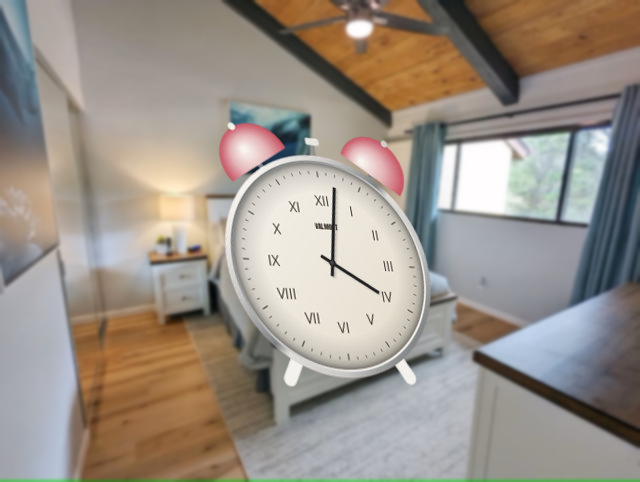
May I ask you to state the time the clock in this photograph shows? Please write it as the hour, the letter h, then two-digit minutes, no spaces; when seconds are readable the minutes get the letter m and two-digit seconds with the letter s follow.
4h02
